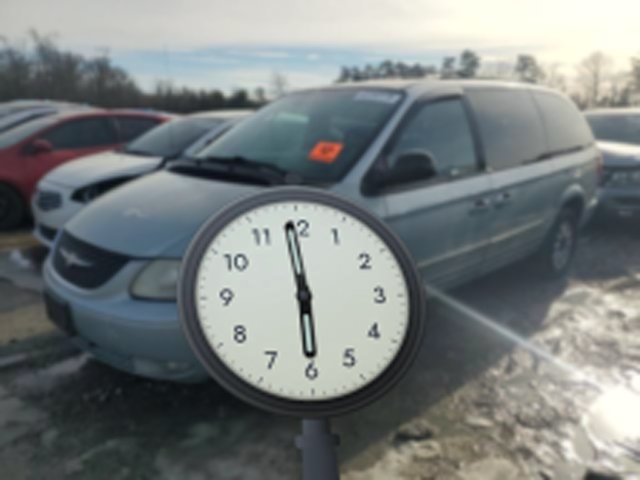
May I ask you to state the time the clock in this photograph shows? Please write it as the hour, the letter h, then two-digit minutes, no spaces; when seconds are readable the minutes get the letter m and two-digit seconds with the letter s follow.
5h59
